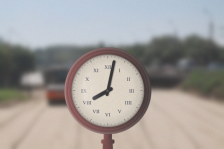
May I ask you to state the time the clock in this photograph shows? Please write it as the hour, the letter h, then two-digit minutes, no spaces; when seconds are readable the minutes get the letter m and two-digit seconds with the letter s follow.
8h02
